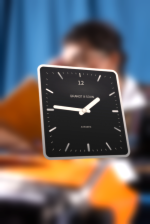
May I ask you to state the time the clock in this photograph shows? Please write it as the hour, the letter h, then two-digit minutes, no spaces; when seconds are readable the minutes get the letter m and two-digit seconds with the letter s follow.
1h46
